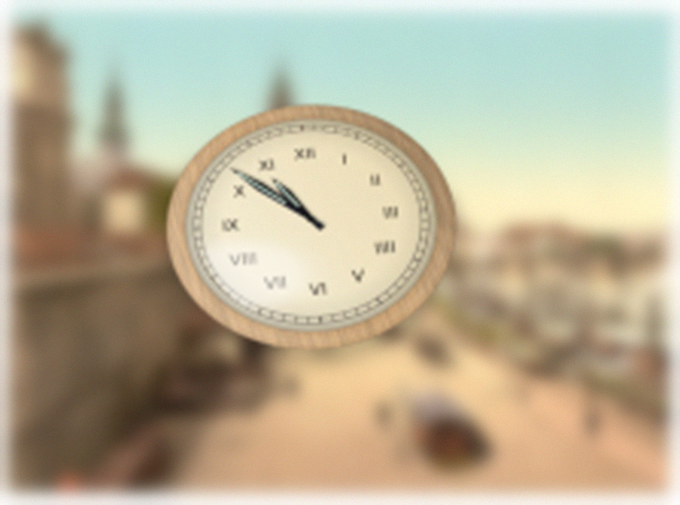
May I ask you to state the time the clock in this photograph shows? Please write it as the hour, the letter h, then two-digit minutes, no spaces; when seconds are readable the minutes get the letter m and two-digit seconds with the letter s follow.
10h52
